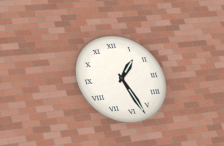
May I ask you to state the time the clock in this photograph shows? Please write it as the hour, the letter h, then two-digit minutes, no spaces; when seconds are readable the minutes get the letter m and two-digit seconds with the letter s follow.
1h27
